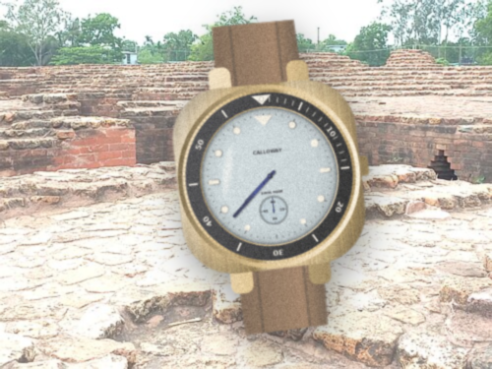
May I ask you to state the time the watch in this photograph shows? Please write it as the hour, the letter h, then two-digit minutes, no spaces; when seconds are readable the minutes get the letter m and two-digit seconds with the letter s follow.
7h38
